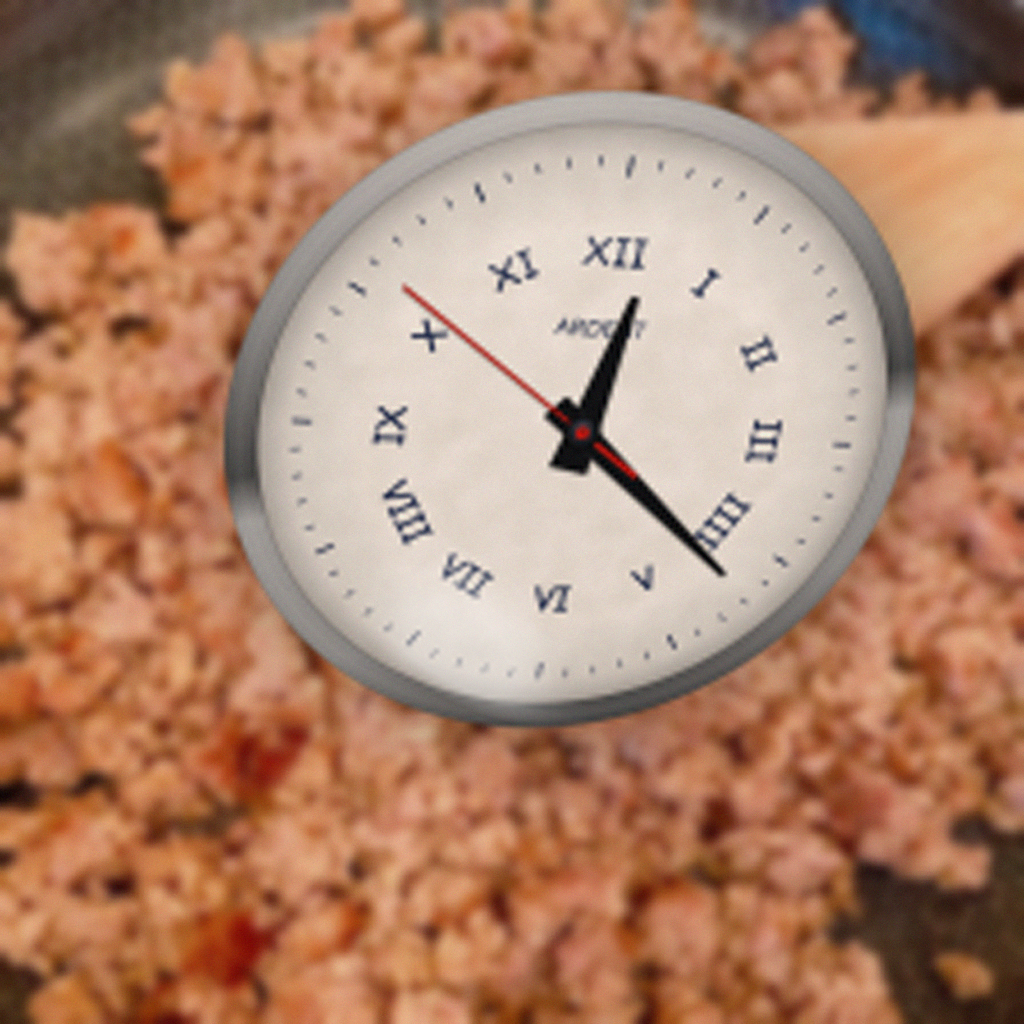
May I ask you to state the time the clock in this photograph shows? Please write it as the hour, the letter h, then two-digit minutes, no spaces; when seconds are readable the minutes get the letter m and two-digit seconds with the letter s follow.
12h21m51s
